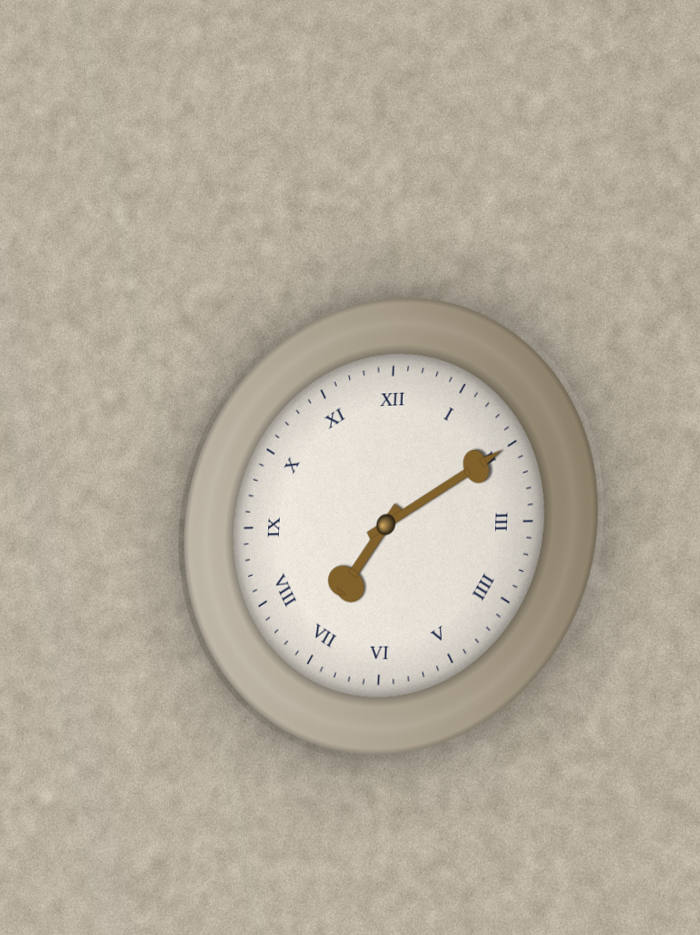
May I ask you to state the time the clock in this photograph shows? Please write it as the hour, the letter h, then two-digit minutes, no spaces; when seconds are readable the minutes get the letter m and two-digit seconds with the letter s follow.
7h10
